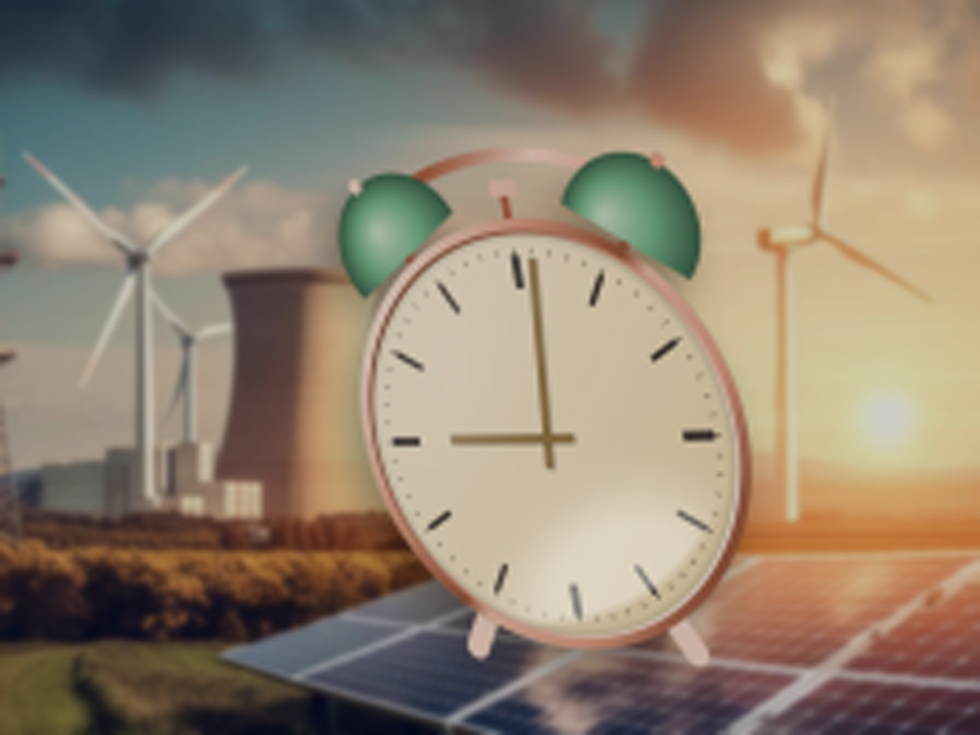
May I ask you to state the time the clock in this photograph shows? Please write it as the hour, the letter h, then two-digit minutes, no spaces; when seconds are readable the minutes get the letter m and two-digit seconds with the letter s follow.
9h01
